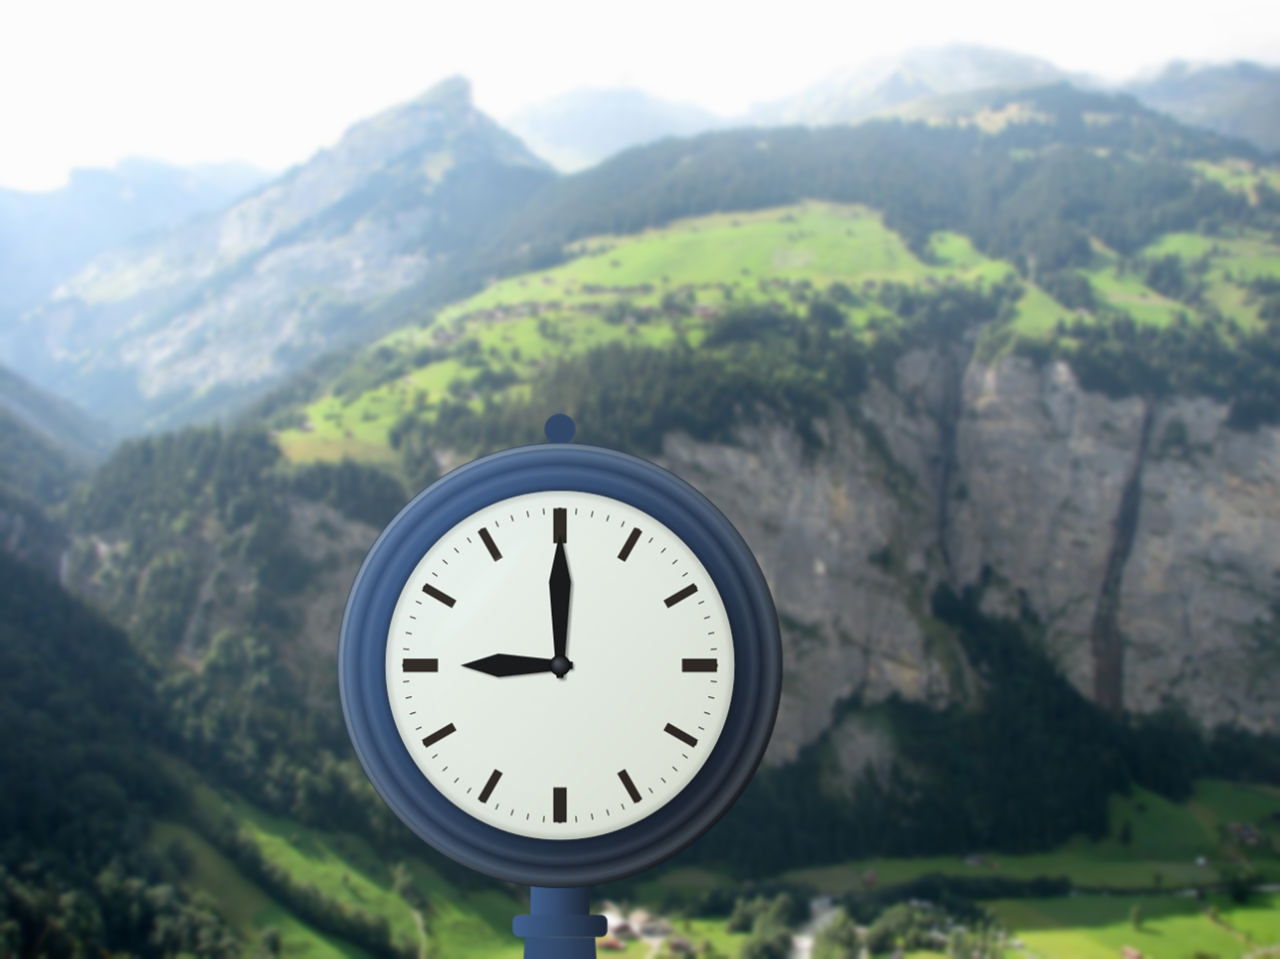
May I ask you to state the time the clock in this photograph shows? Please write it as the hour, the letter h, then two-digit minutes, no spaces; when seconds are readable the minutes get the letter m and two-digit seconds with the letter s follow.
9h00
